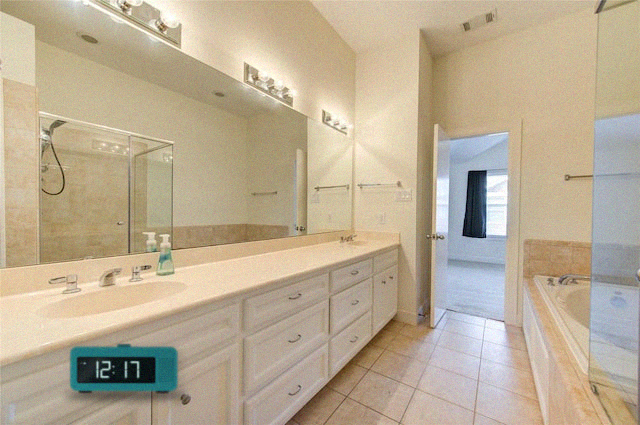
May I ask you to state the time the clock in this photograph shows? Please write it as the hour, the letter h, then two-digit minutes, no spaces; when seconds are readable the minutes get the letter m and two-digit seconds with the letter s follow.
12h17
